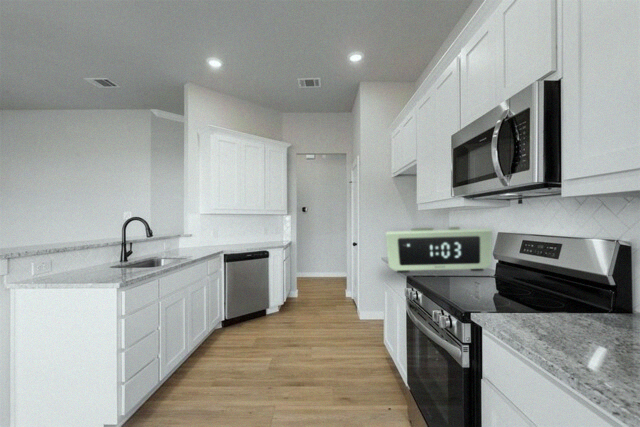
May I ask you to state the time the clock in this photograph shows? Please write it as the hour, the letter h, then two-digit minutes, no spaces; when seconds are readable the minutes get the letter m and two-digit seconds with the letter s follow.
1h03
